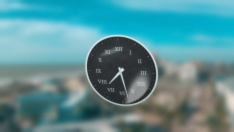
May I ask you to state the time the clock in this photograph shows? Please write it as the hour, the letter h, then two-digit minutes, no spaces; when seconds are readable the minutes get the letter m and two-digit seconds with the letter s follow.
7h28
